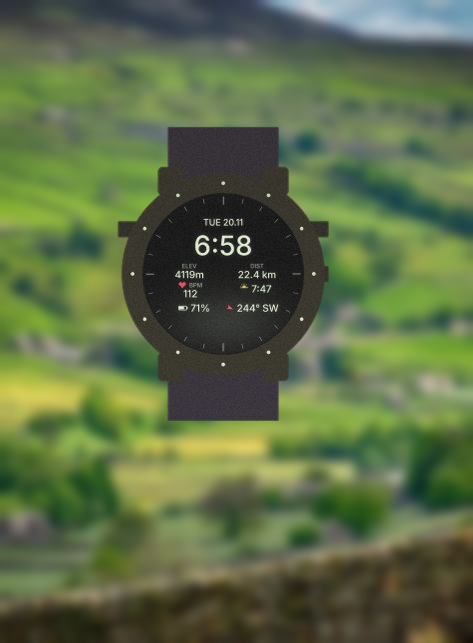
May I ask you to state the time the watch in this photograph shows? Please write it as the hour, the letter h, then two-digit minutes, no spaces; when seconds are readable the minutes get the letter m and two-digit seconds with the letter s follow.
6h58
